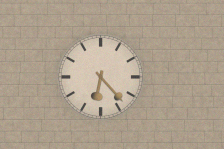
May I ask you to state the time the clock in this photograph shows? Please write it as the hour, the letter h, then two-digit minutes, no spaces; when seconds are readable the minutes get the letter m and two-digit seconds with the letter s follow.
6h23
